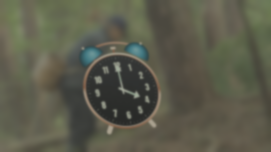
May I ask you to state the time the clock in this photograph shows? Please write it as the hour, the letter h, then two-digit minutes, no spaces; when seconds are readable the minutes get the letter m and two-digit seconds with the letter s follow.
4h00
